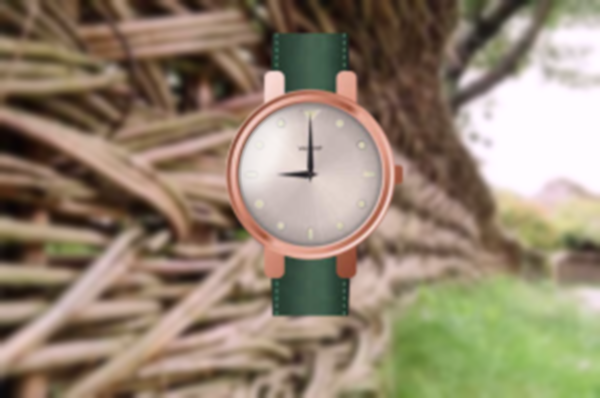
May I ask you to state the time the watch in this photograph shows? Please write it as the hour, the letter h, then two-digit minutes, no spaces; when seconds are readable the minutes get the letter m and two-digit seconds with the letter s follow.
9h00
